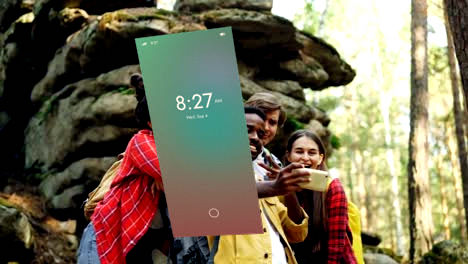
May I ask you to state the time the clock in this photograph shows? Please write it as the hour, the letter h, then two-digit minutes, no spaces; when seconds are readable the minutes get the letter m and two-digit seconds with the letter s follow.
8h27
